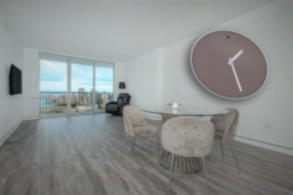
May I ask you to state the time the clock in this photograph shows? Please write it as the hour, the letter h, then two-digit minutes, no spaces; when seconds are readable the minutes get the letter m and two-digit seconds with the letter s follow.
1h28
